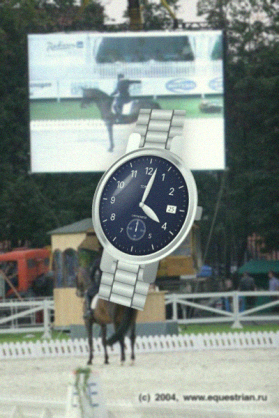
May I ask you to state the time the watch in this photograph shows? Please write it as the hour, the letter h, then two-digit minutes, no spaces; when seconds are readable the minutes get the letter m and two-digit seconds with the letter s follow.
4h02
